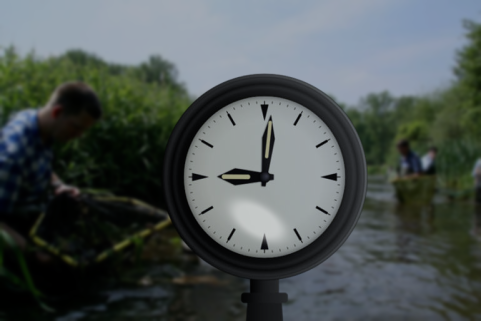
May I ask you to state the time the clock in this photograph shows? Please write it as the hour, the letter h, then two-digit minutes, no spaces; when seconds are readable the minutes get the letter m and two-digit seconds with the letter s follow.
9h01
